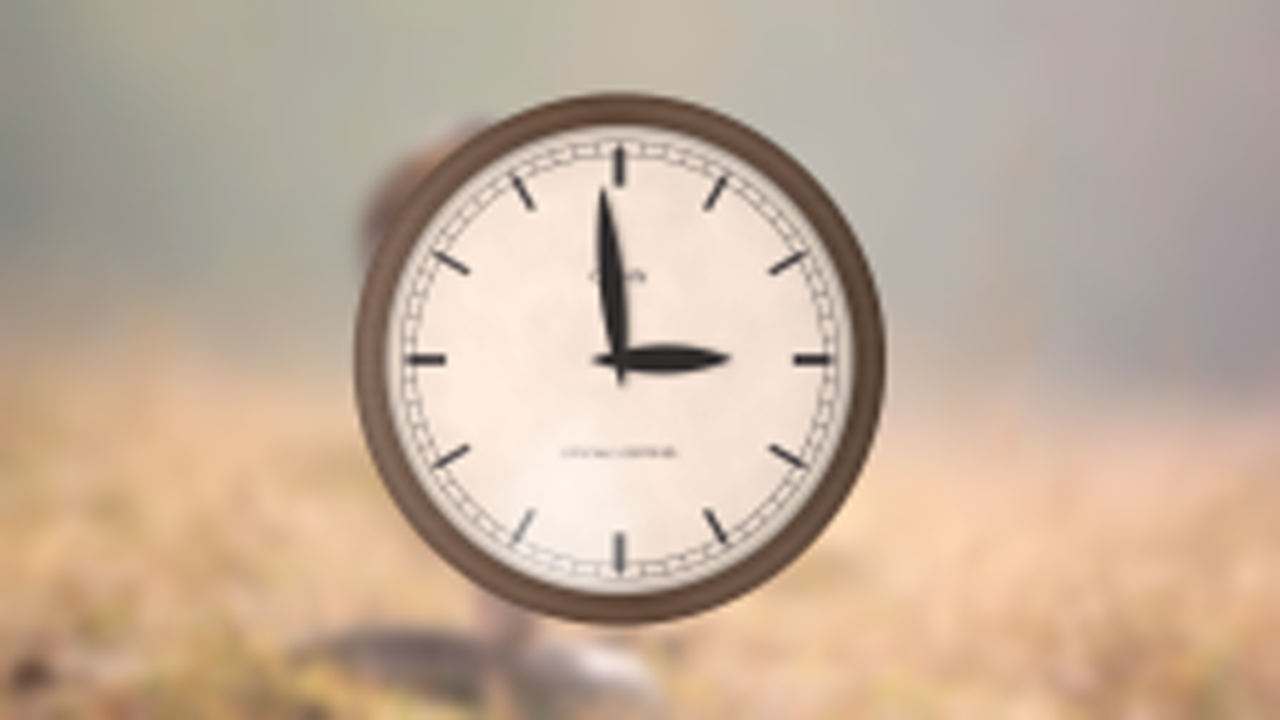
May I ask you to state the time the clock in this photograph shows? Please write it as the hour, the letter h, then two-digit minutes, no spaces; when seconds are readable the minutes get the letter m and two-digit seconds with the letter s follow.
2h59
